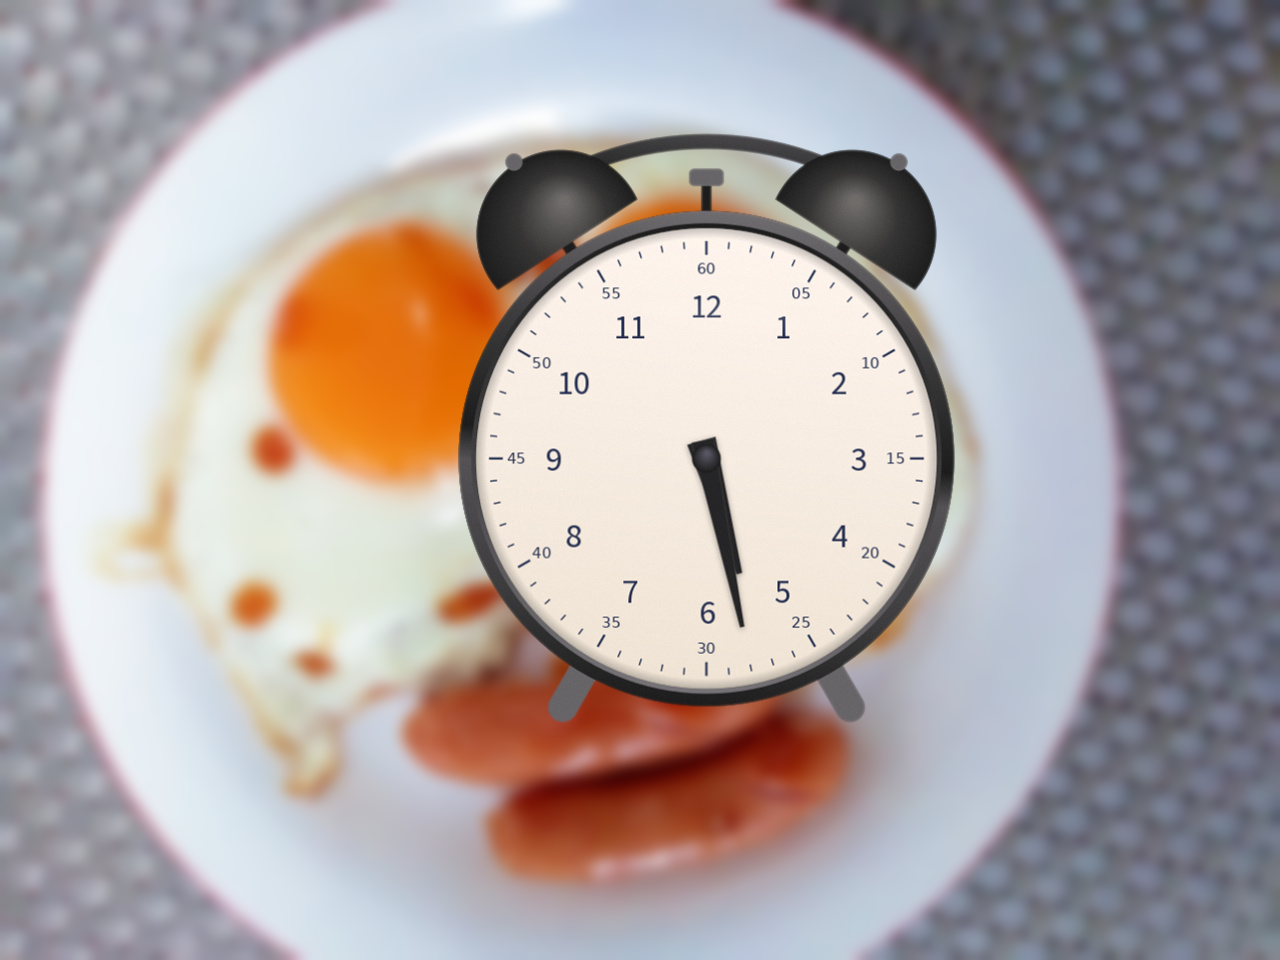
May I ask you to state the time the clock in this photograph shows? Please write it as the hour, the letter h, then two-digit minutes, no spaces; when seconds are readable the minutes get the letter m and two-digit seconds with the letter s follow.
5h28
